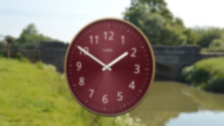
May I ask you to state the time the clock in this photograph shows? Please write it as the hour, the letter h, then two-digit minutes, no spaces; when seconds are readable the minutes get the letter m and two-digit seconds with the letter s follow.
1h50
